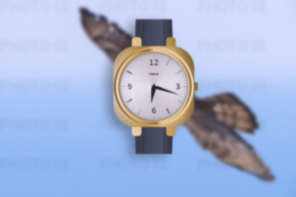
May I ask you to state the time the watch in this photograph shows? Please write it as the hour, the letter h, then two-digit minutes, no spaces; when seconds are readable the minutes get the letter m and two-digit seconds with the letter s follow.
6h18
